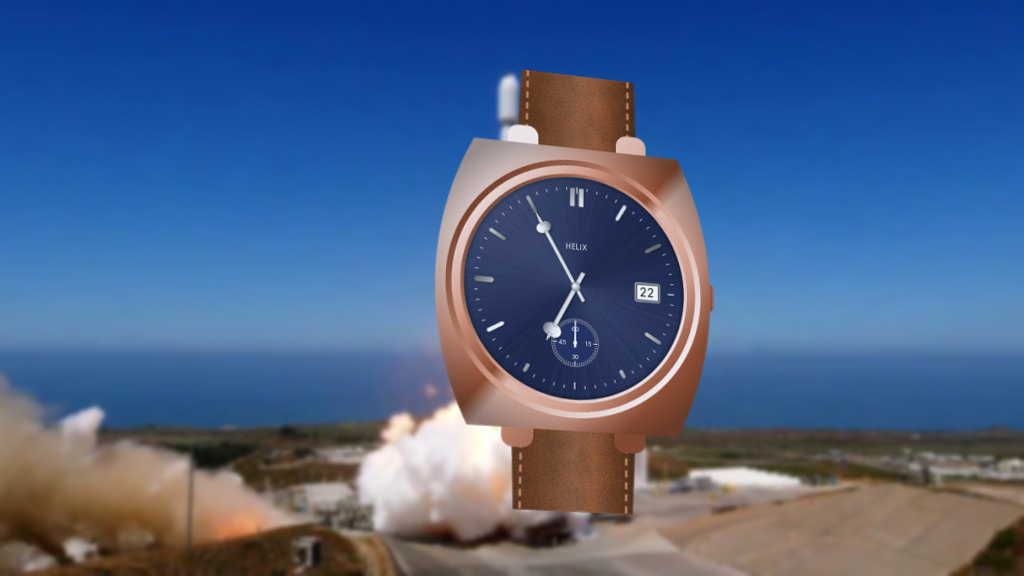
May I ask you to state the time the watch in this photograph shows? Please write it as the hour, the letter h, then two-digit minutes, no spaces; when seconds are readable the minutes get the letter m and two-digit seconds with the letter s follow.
6h55
